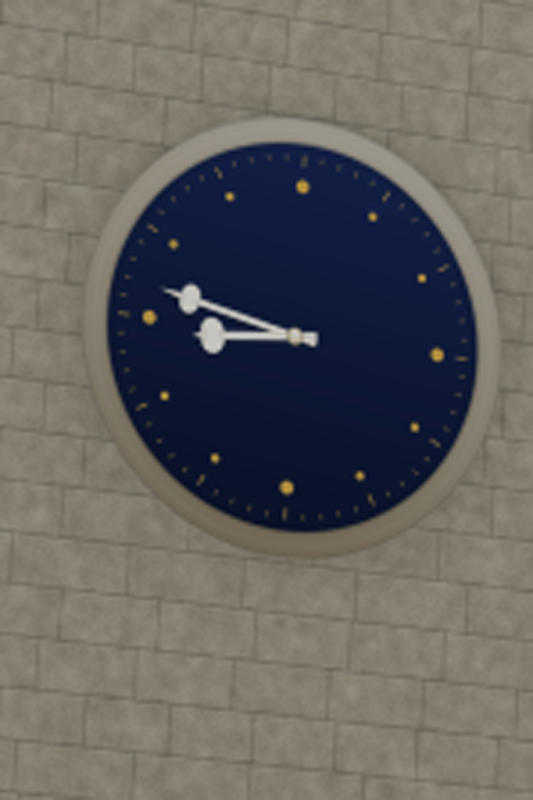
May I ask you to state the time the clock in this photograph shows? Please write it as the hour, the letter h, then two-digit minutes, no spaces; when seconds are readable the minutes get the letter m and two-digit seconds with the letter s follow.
8h47
